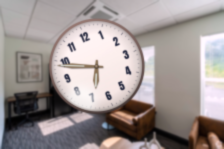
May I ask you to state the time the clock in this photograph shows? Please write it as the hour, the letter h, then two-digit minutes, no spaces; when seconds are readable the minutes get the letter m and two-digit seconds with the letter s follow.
6h49
